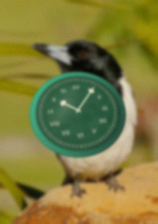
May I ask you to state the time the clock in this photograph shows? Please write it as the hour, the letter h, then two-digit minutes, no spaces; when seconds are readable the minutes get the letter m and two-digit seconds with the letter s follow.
10h06
